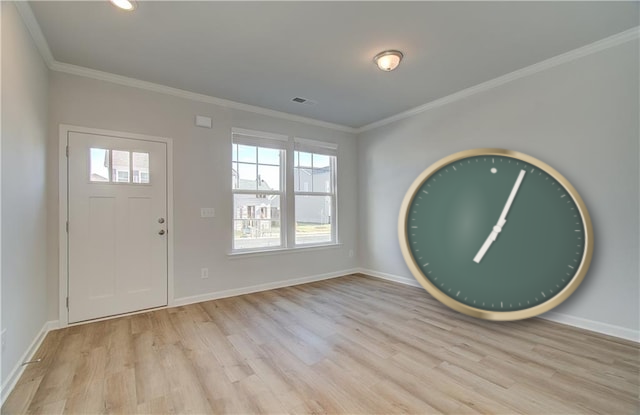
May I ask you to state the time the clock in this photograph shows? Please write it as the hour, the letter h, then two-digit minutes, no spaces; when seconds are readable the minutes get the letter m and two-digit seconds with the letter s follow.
7h04
